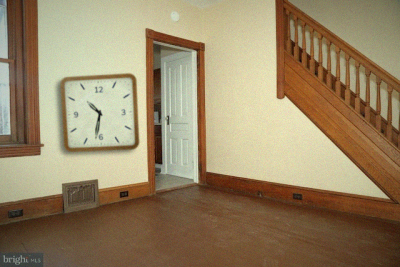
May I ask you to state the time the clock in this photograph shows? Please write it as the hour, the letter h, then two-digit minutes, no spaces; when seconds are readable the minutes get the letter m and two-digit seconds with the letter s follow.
10h32
